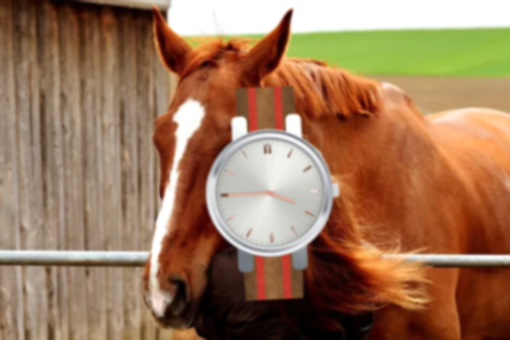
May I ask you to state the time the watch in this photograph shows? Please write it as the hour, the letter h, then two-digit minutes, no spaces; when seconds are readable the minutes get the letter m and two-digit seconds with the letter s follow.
3h45
